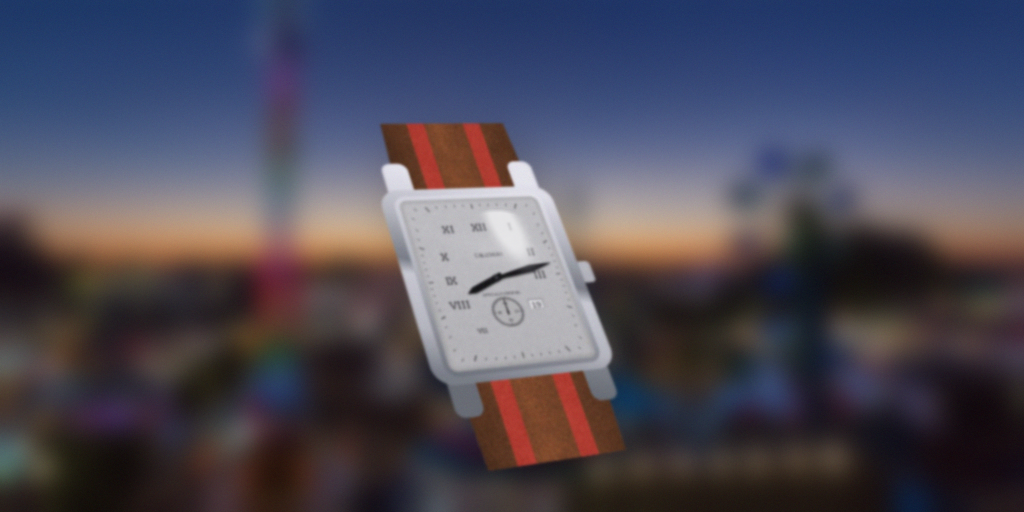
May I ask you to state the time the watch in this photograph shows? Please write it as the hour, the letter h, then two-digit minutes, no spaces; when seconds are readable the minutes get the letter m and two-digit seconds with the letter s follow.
8h13
